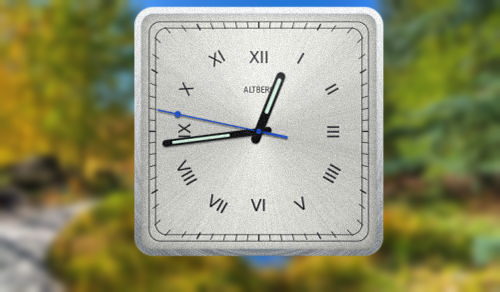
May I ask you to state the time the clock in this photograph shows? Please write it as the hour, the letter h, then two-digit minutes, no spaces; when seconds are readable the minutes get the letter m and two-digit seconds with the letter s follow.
12h43m47s
